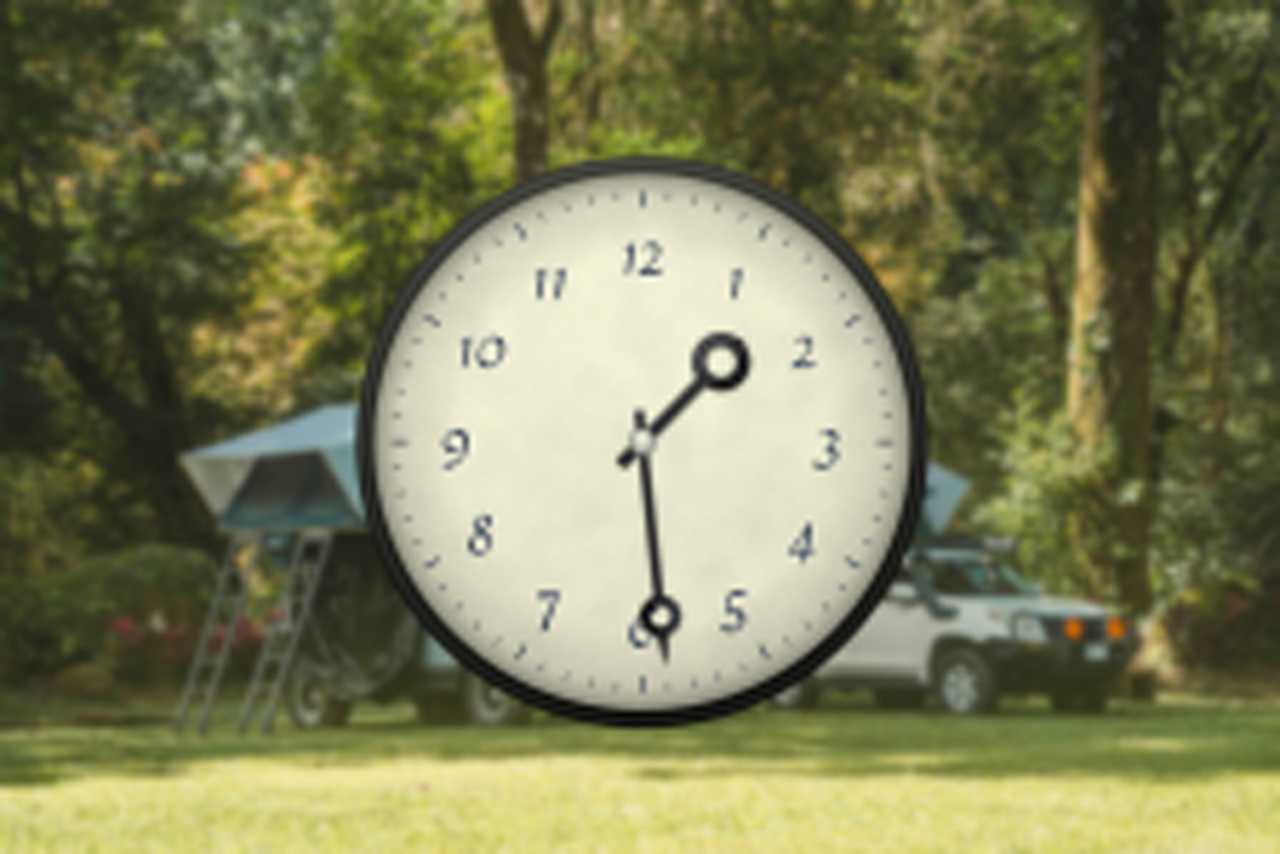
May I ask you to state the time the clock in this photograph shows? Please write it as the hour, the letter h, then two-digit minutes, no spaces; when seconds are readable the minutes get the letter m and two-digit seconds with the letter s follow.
1h29
